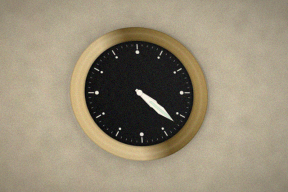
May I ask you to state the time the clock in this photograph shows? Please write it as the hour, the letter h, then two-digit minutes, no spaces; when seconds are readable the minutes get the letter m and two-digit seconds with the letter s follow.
4h22
